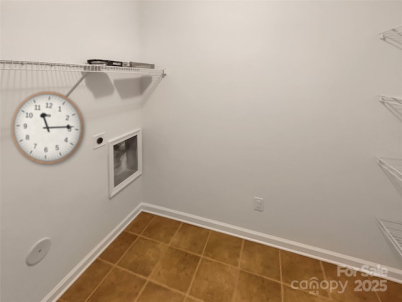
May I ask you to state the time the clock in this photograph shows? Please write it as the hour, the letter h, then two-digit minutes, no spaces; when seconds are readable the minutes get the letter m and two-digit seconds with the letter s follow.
11h14
